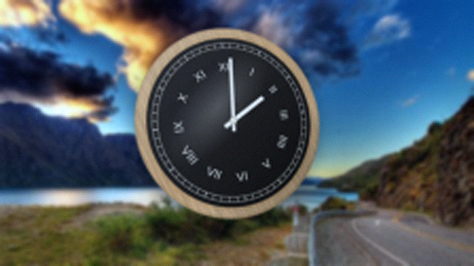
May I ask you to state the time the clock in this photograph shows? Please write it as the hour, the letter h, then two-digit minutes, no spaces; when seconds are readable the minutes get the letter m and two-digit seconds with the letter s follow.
2h01
